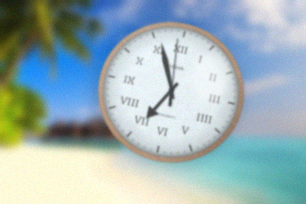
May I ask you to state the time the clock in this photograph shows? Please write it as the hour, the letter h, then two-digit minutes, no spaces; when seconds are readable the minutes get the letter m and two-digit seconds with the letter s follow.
6h55m59s
